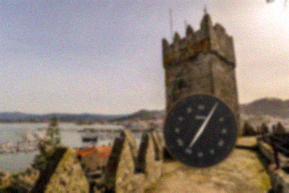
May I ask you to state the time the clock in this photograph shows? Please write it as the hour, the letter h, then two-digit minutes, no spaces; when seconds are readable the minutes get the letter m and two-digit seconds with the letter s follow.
7h05
